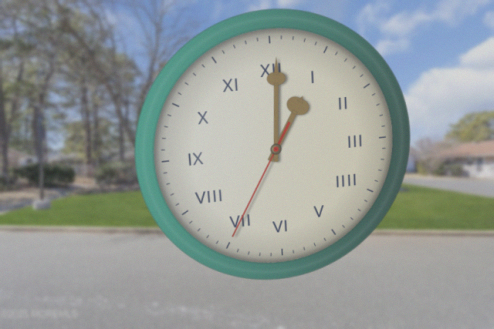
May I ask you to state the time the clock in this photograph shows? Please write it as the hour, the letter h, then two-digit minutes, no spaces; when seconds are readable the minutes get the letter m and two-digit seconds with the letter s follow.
1h00m35s
